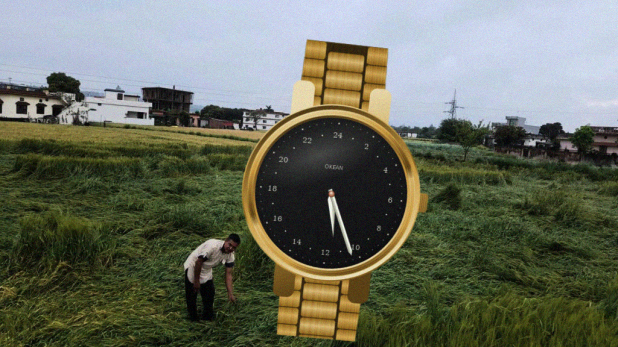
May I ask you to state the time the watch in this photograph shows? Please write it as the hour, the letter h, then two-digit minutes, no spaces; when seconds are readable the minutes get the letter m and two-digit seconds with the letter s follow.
11h26
